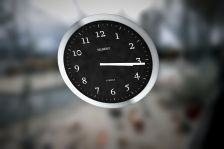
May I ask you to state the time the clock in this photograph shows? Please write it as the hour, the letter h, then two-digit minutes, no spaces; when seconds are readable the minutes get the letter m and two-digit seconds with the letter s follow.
3h16
